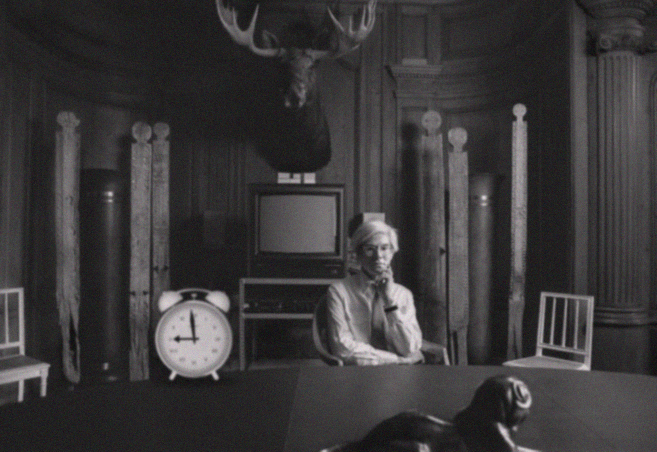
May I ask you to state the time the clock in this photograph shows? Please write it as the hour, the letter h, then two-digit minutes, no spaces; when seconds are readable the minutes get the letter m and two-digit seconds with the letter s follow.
8h59
